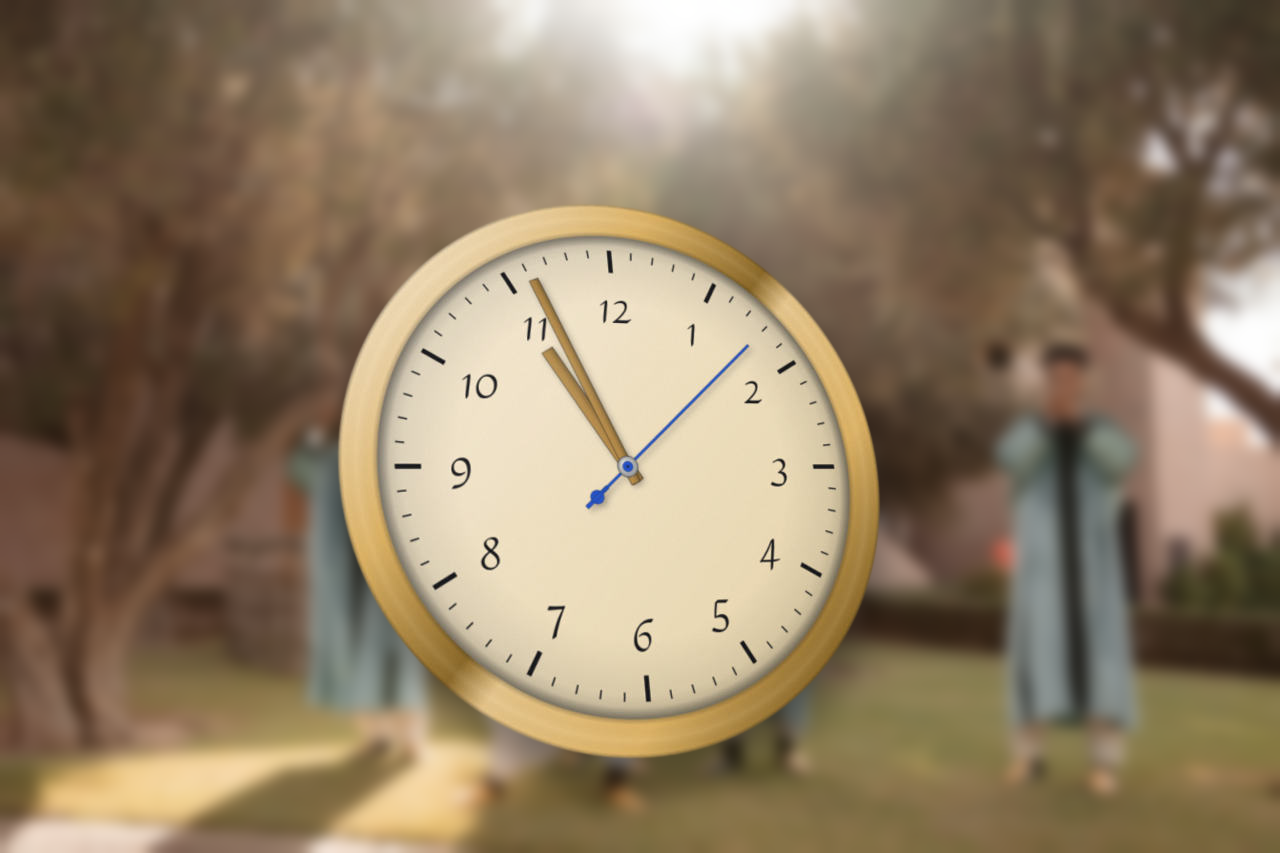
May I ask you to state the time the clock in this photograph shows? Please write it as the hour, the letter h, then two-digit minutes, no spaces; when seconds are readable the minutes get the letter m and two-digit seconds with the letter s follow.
10h56m08s
